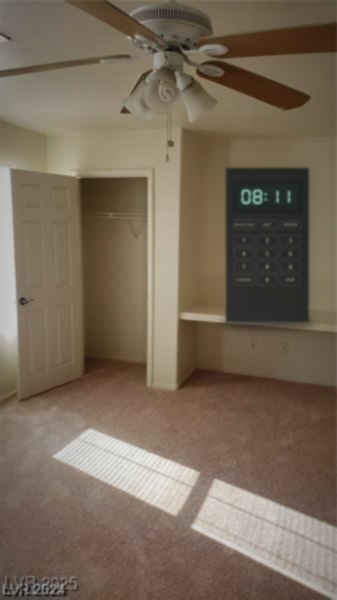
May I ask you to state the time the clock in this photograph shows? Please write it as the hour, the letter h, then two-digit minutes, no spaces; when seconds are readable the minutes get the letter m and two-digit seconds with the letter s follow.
8h11
